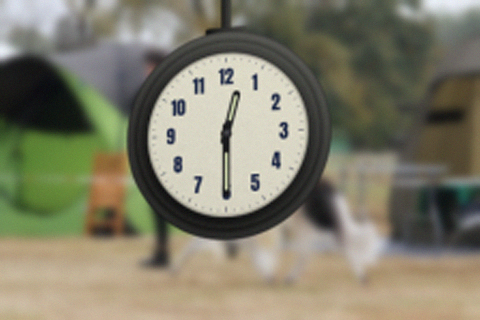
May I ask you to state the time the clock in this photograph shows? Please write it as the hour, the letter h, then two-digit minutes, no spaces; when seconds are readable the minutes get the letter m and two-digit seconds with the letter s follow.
12h30
